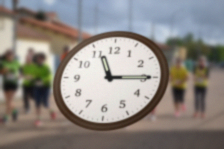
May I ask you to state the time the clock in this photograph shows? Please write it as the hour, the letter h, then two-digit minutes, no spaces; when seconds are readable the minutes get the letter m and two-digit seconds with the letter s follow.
11h15
